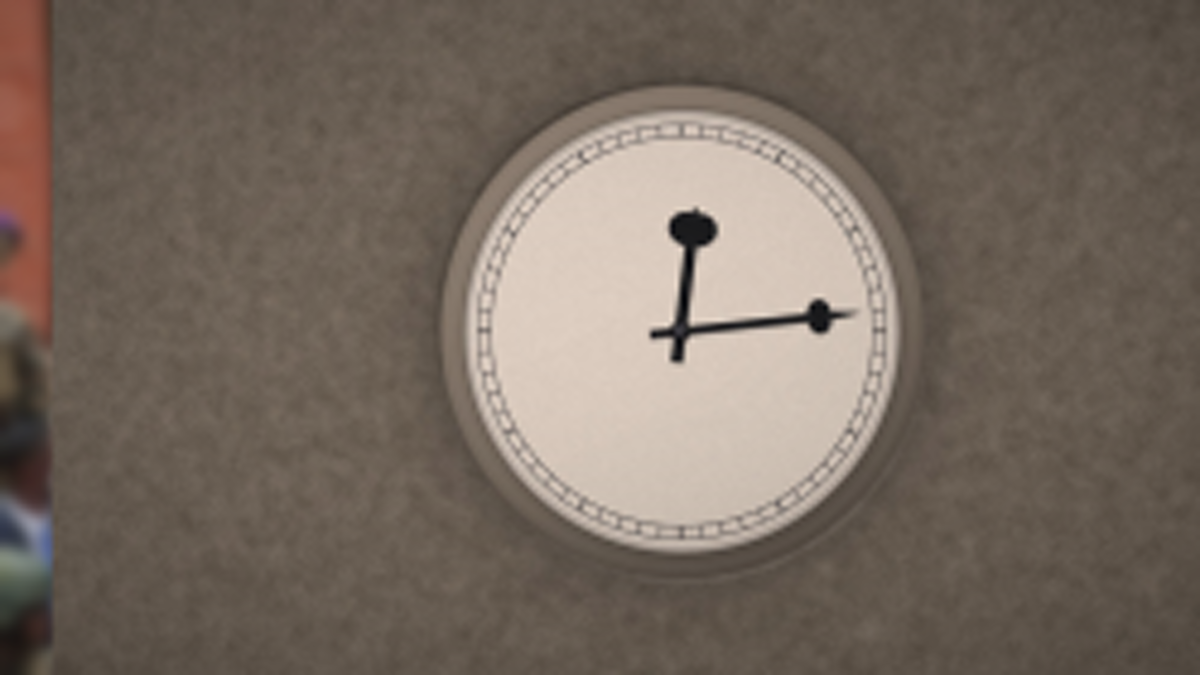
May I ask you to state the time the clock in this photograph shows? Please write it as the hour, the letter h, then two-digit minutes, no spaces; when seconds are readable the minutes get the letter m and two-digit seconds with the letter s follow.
12h14
